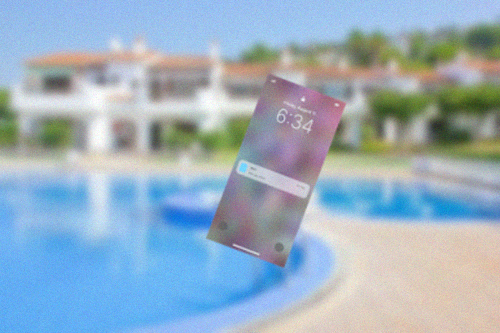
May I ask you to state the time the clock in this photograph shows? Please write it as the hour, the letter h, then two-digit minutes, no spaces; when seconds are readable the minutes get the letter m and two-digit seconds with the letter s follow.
6h34
